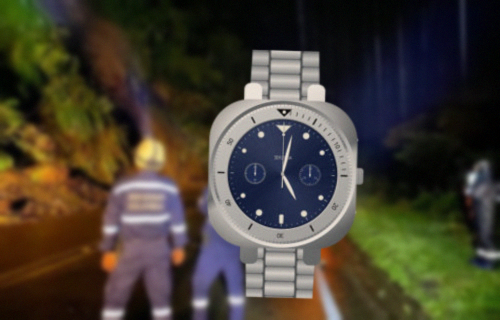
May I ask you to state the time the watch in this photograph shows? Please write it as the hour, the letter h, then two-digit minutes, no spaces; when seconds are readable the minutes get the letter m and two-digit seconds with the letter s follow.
5h02
